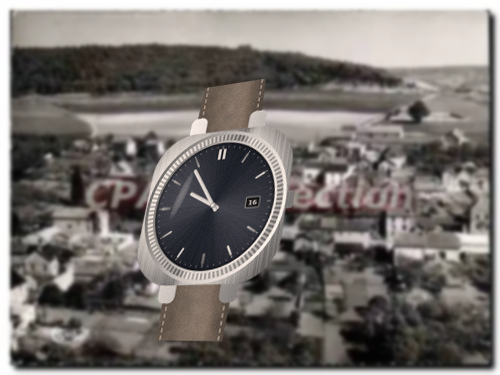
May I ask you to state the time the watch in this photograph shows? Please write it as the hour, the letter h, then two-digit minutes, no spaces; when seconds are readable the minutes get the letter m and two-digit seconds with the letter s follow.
9h54
